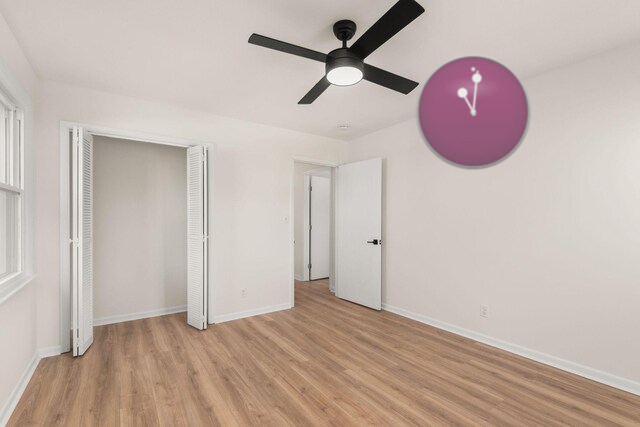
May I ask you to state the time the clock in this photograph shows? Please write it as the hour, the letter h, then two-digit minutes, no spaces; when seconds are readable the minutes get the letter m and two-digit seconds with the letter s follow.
11h01
